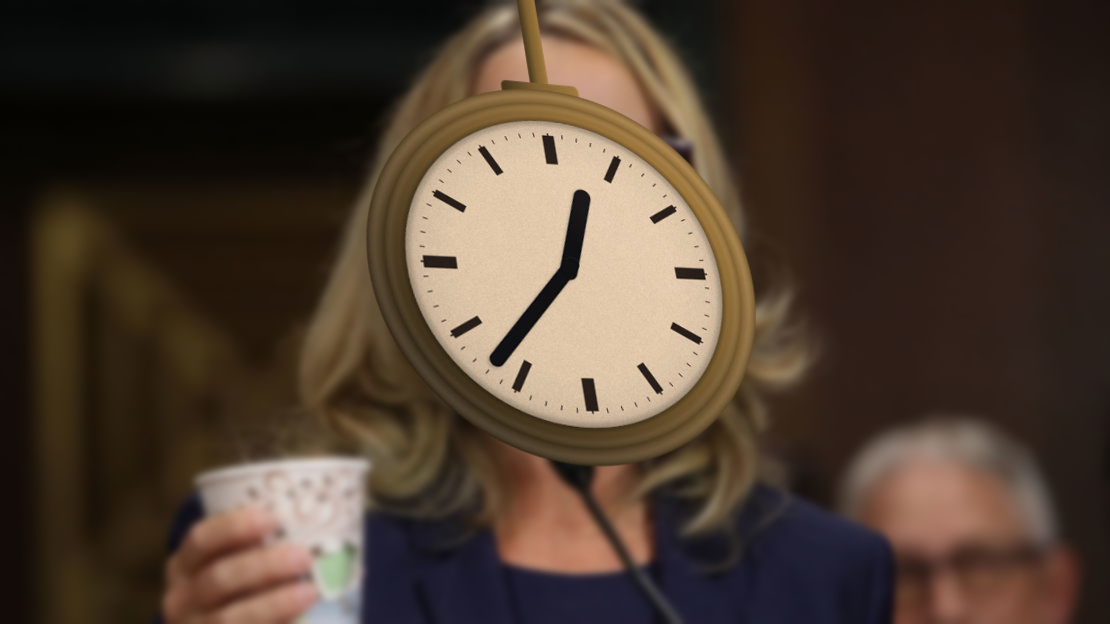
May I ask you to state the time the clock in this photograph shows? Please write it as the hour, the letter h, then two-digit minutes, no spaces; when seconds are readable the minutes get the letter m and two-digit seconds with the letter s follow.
12h37
